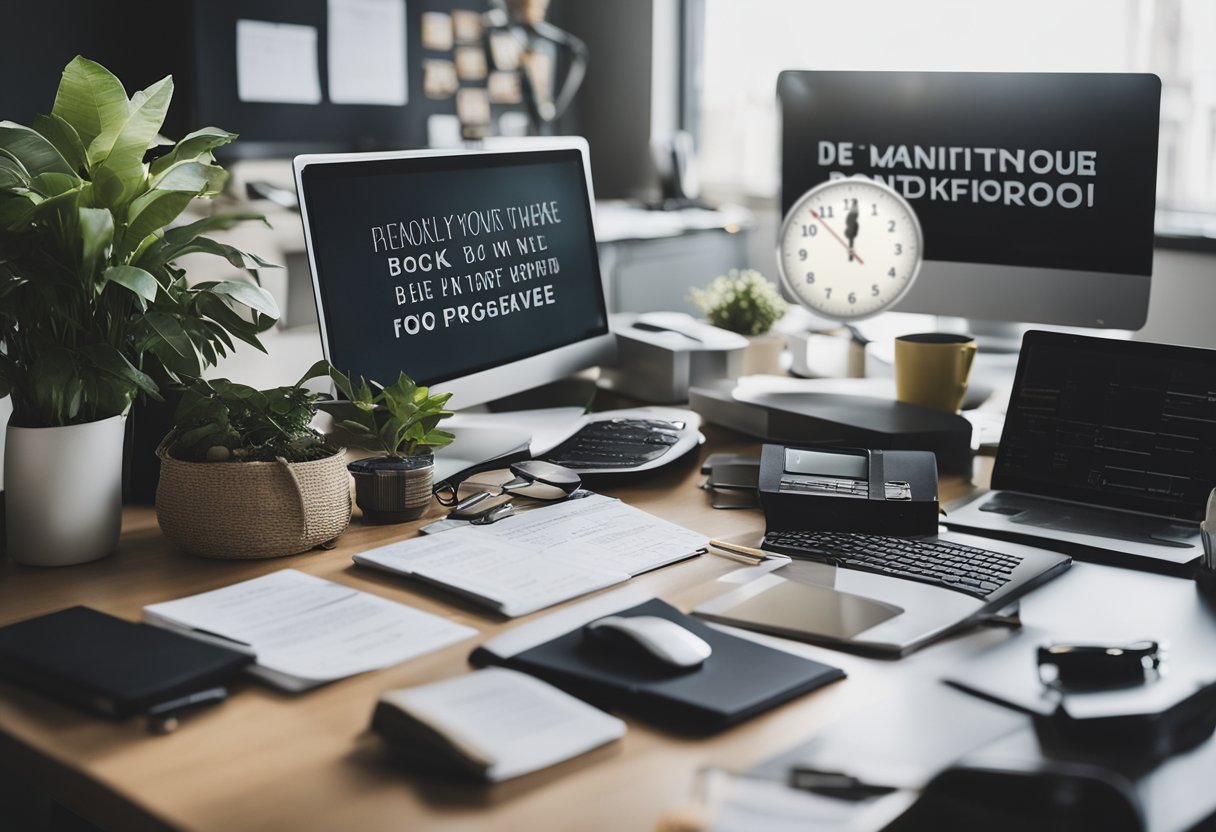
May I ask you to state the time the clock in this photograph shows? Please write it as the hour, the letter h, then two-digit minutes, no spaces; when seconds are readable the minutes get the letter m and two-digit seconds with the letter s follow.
12h00m53s
